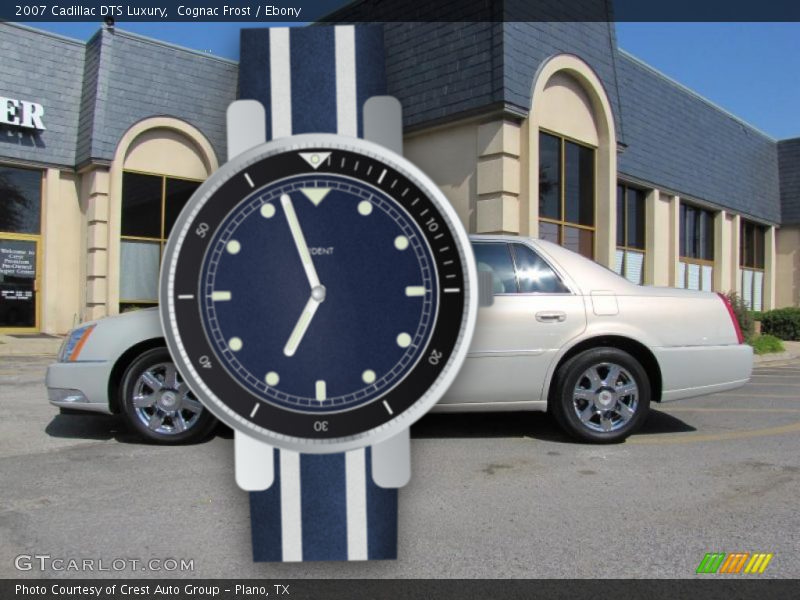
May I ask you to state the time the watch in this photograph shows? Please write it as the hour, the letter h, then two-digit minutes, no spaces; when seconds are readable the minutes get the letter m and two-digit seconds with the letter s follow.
6h57
